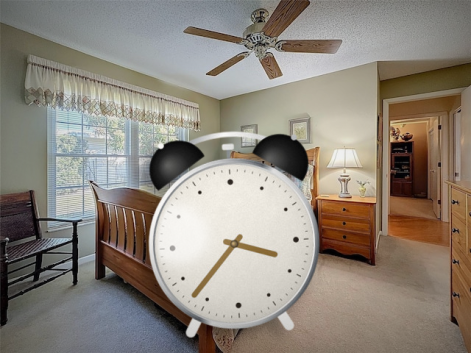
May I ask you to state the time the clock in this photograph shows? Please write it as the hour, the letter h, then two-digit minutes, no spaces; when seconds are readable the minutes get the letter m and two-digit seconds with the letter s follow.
3h37
